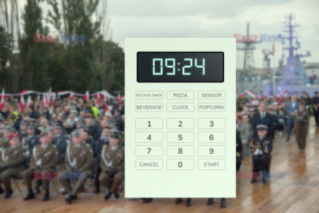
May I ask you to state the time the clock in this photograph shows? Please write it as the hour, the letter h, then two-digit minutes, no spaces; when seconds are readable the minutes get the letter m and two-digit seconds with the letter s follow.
9h24
